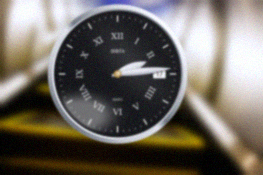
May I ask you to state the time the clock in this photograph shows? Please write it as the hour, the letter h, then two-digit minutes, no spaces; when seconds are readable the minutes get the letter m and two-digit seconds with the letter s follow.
2h14
